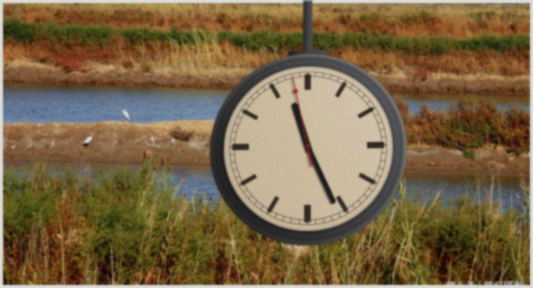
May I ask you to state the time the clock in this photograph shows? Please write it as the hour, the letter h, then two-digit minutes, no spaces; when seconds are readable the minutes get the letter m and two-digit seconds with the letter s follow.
11h25m58s
